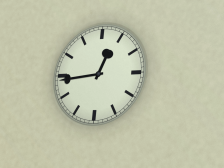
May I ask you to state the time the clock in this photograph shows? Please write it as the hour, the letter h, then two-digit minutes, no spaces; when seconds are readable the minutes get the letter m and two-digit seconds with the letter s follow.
12h44
